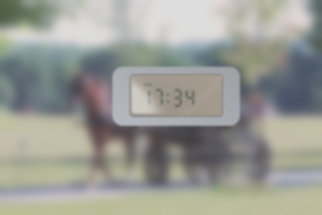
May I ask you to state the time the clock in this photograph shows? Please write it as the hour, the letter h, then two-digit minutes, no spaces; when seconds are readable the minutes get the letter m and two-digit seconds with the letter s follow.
17h34
